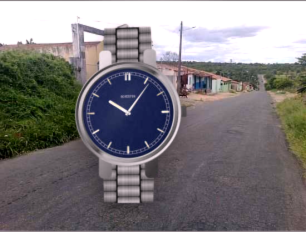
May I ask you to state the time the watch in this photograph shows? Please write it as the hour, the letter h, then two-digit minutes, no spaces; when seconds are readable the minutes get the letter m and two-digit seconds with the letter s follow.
10h06
